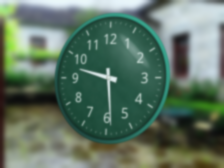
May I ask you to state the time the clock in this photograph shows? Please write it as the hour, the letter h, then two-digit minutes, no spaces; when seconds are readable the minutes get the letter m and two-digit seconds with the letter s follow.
9h29
